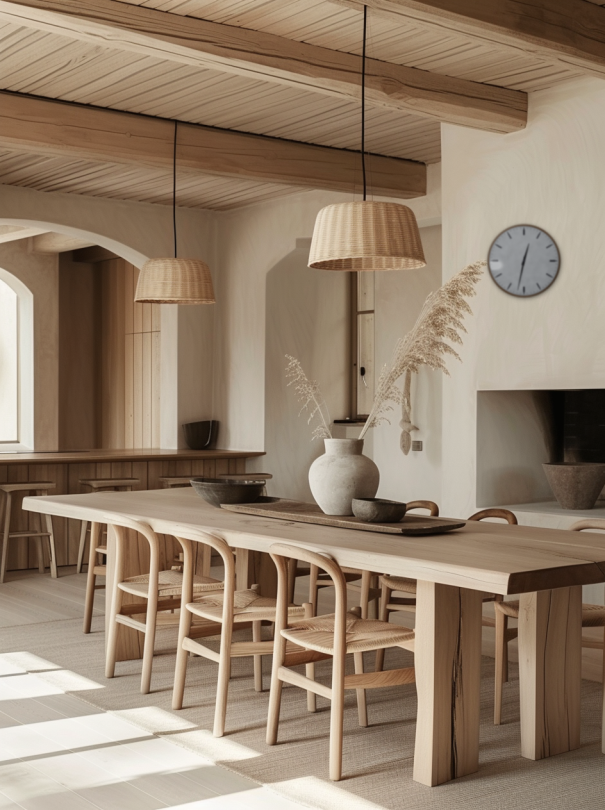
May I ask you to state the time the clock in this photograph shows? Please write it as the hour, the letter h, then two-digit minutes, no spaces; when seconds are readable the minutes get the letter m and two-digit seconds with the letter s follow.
12h32
